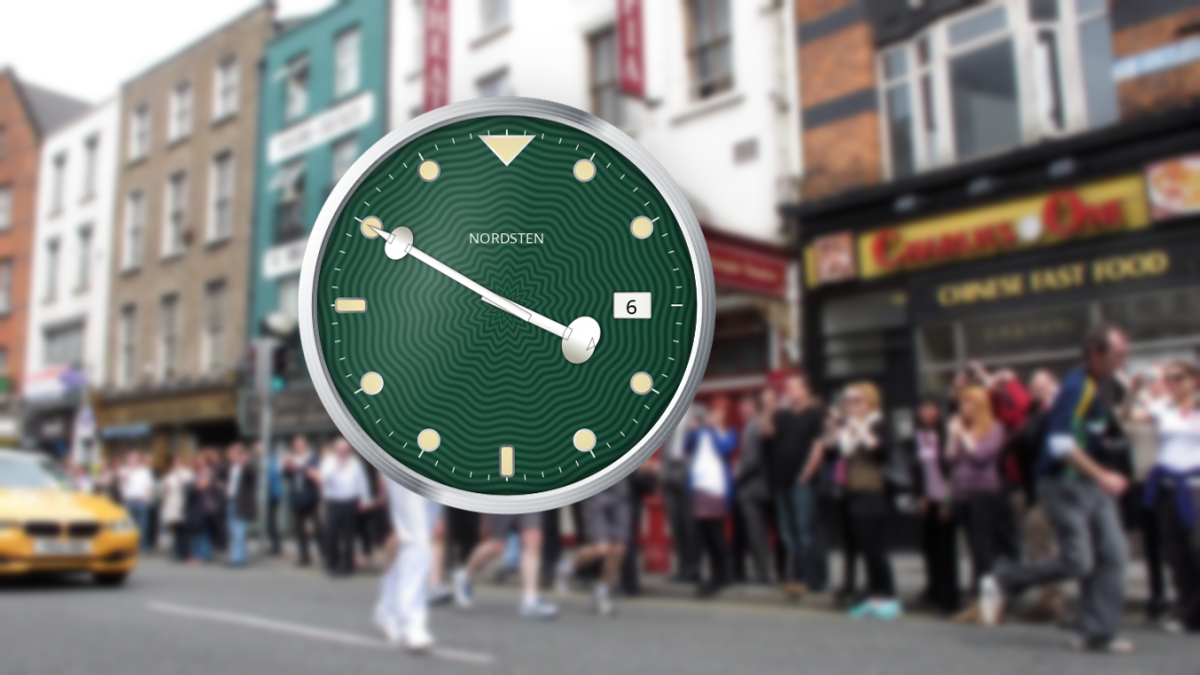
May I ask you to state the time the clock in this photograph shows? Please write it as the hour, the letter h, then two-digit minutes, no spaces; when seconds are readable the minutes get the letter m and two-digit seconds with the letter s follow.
3h50
